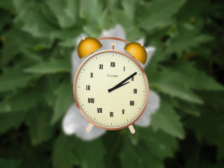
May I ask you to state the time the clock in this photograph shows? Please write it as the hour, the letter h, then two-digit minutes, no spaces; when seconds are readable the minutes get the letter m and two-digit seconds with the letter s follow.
2h09
